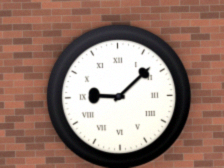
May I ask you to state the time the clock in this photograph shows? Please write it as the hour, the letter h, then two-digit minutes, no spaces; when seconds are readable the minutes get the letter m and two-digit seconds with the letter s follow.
9h08
